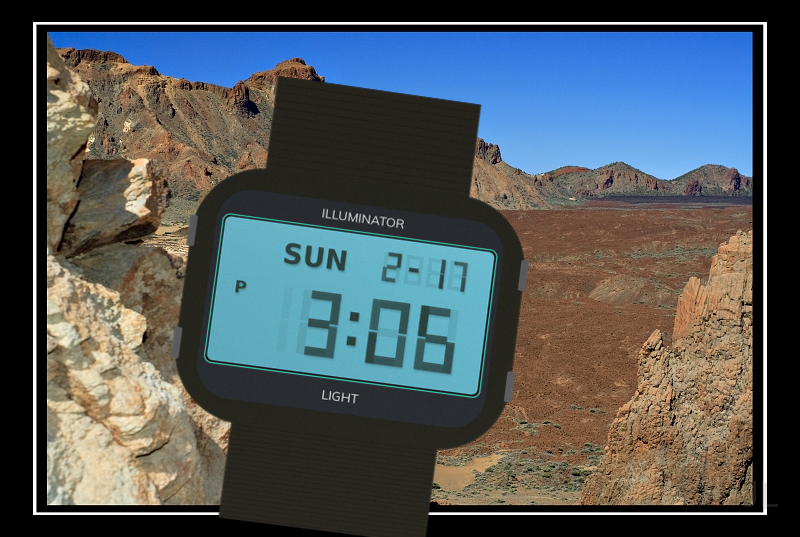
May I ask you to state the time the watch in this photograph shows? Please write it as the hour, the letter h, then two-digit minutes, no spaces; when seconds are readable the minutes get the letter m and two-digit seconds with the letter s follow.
3h06
